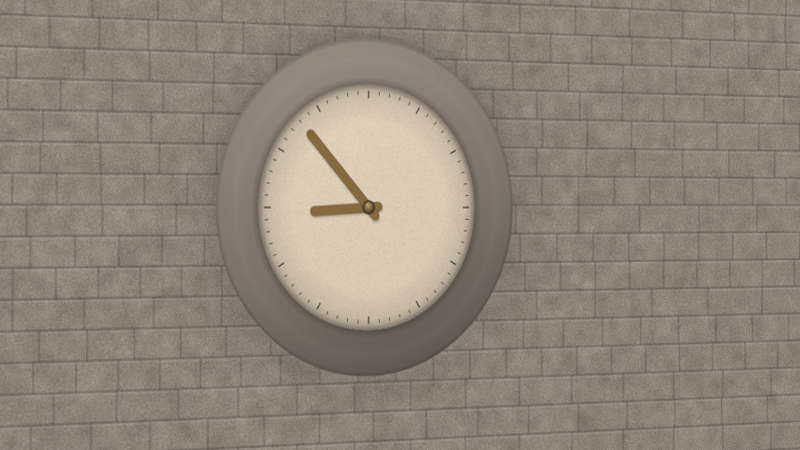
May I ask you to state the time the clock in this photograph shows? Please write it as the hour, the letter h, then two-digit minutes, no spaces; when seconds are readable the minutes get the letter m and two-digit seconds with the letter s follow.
8h53
